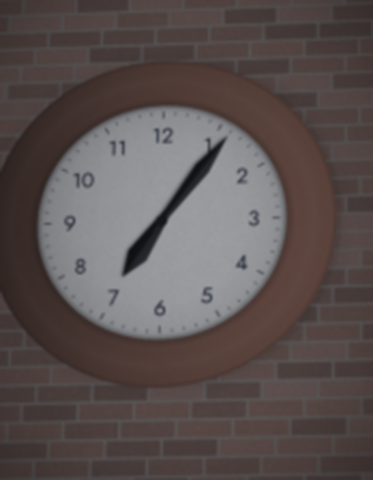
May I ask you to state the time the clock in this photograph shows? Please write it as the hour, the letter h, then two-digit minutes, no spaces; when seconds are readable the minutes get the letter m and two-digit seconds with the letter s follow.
7h06
